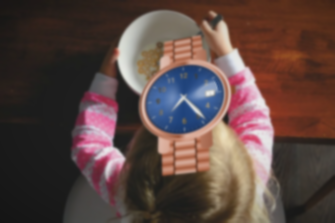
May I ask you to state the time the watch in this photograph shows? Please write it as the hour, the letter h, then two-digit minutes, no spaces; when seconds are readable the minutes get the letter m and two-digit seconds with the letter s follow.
7h24
